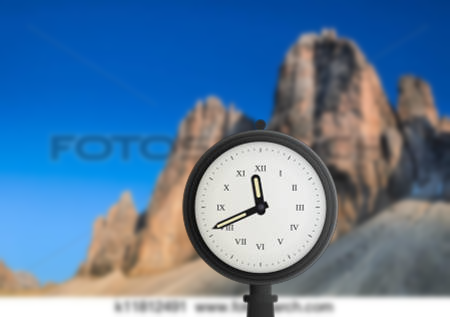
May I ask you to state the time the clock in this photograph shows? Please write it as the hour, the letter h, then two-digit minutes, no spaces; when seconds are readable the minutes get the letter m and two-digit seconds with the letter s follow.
11h41
